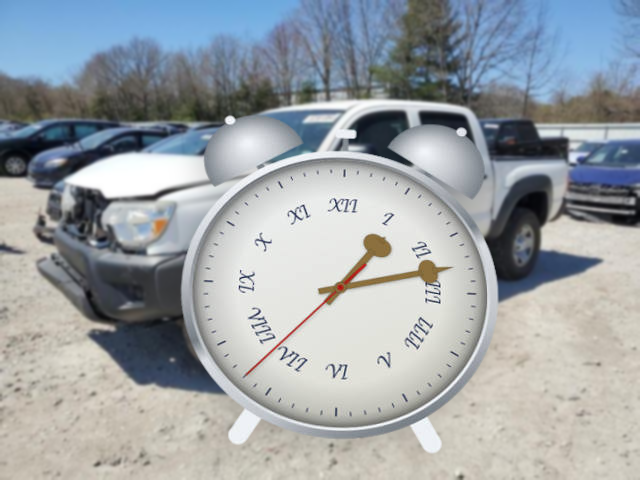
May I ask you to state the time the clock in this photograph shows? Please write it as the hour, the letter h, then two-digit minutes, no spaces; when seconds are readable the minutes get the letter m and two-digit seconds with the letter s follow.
1h12m37s
